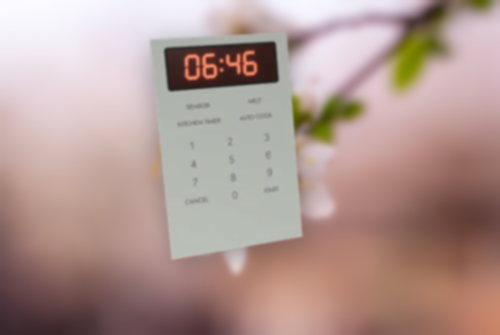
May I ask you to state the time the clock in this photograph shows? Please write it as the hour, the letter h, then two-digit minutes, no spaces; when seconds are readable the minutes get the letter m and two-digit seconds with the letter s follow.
6h46
